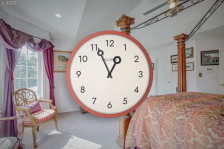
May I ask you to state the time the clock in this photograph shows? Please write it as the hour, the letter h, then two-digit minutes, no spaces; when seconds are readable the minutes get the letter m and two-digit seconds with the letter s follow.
12h56
